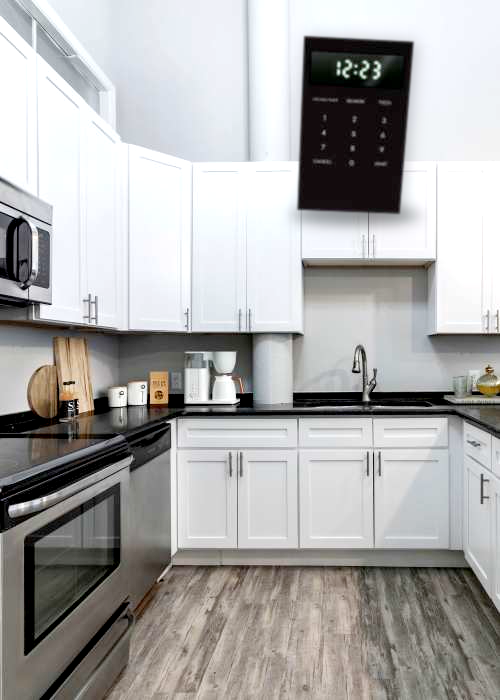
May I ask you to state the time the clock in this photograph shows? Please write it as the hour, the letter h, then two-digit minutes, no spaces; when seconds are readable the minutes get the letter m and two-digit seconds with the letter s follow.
12h23
